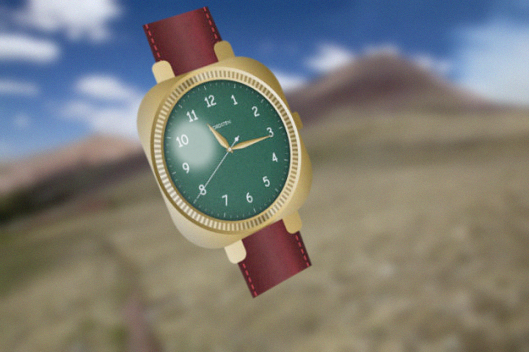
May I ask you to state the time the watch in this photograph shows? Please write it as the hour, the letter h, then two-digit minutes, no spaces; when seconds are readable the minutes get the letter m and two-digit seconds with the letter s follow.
11h15m40s
